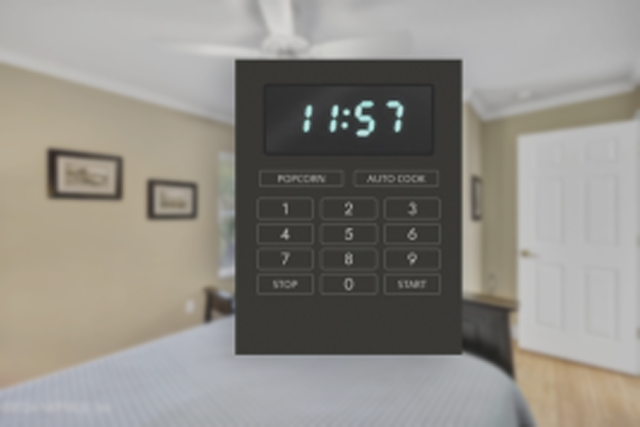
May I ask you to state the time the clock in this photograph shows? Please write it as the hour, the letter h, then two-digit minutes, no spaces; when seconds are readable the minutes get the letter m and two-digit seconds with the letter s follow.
11h57
